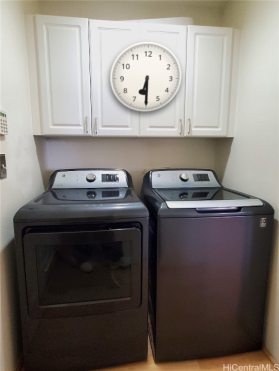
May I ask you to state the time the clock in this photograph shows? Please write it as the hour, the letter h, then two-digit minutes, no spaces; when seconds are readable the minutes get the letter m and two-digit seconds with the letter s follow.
6h30
